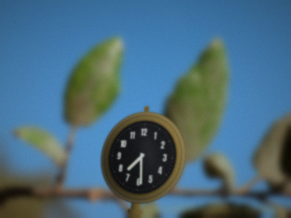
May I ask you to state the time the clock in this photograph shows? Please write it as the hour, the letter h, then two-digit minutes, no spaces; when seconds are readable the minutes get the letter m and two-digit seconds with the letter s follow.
7h29
